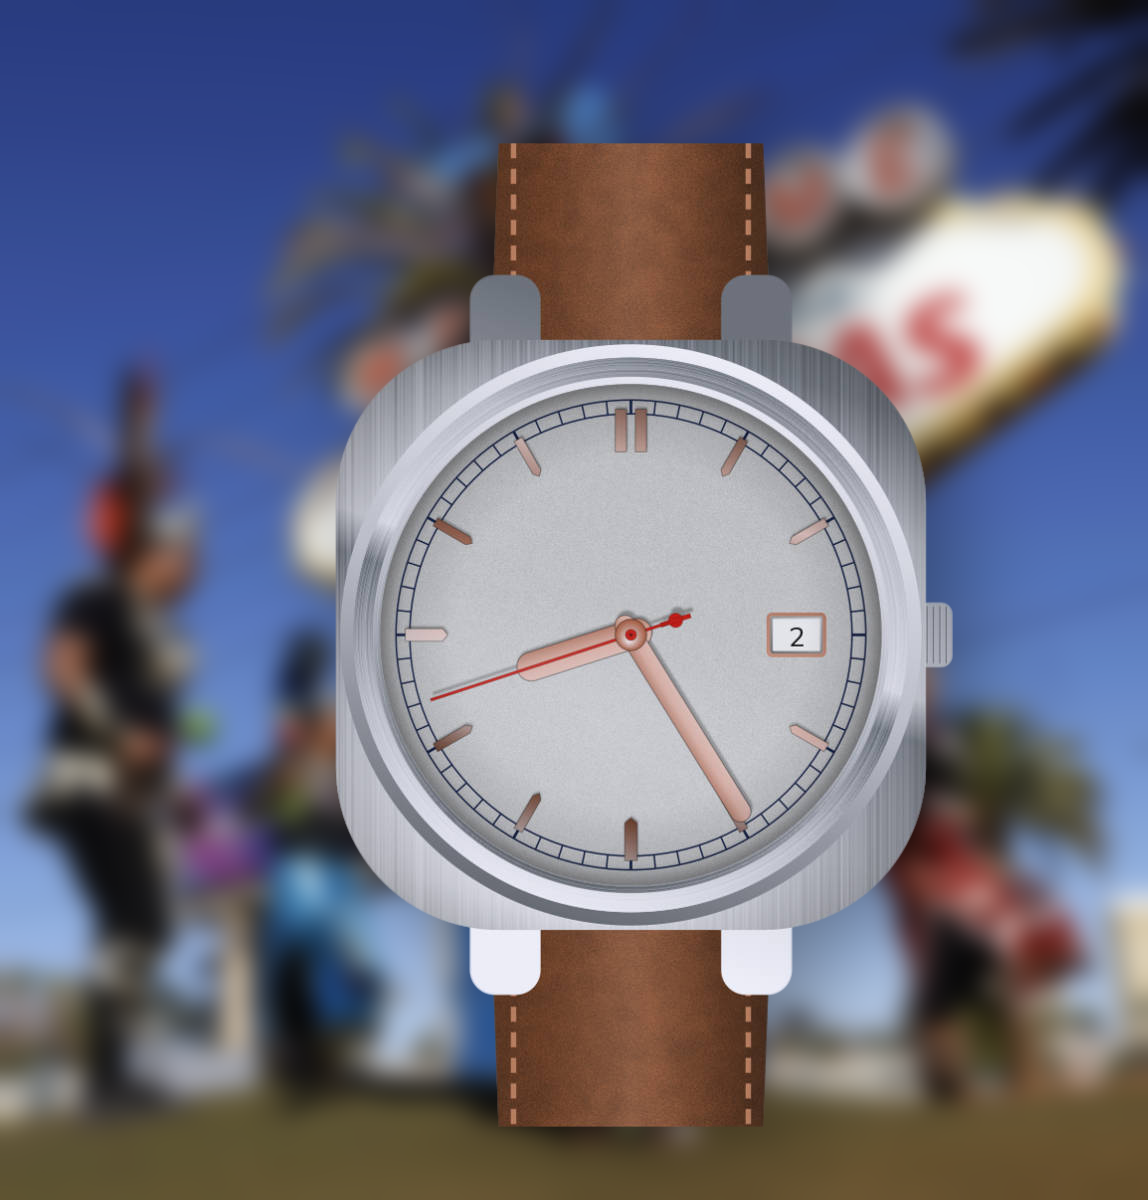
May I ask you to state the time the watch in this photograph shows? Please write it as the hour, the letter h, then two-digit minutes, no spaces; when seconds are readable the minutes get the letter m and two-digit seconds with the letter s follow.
8h24m42s
